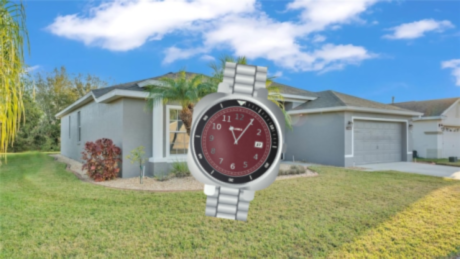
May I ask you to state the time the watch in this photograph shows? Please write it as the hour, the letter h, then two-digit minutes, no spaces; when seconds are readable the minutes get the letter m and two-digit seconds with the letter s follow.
11h05
